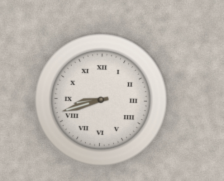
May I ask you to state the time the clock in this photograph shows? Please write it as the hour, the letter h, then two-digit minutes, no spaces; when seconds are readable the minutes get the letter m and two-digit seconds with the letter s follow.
8h42
